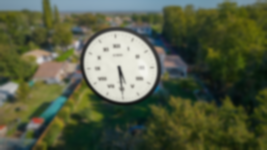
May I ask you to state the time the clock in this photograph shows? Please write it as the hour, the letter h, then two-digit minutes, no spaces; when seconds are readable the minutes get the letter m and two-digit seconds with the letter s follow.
5h30
